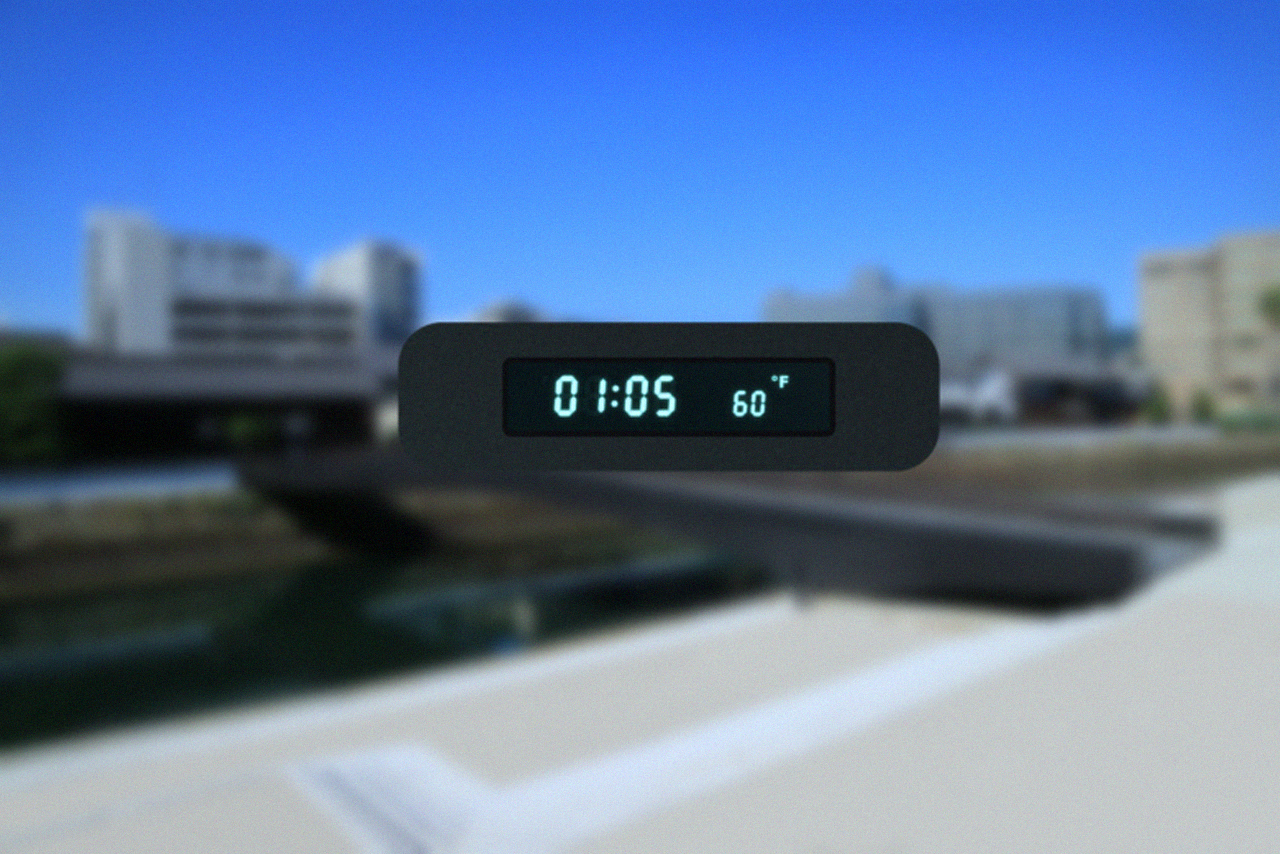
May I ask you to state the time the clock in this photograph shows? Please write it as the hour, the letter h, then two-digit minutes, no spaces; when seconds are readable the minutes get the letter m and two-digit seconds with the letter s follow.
1h05
